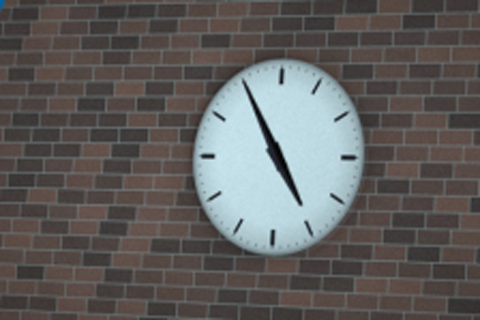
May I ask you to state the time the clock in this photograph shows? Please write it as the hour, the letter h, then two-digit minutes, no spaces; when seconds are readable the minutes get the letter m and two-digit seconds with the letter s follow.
4h55
